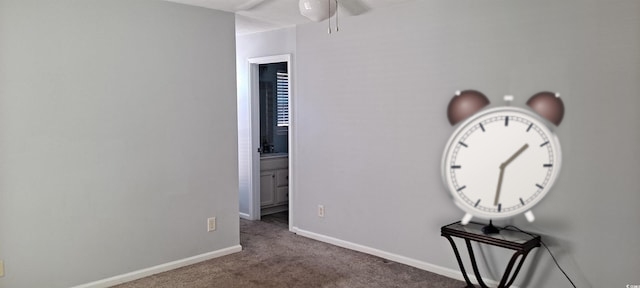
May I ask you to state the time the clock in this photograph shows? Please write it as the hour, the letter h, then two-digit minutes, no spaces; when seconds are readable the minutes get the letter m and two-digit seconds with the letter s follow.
1h31
